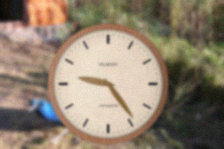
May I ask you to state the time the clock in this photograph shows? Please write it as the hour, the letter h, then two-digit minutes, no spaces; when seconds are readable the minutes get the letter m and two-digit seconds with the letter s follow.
9h24
